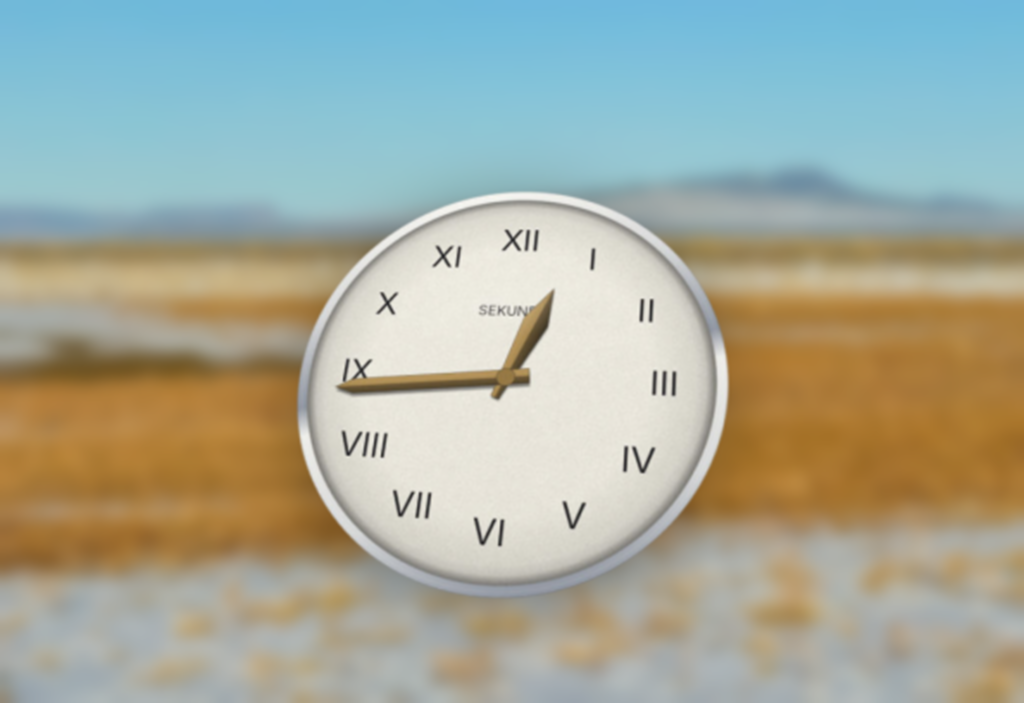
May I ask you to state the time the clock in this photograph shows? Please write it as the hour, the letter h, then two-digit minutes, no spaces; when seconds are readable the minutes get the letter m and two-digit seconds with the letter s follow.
12h44
